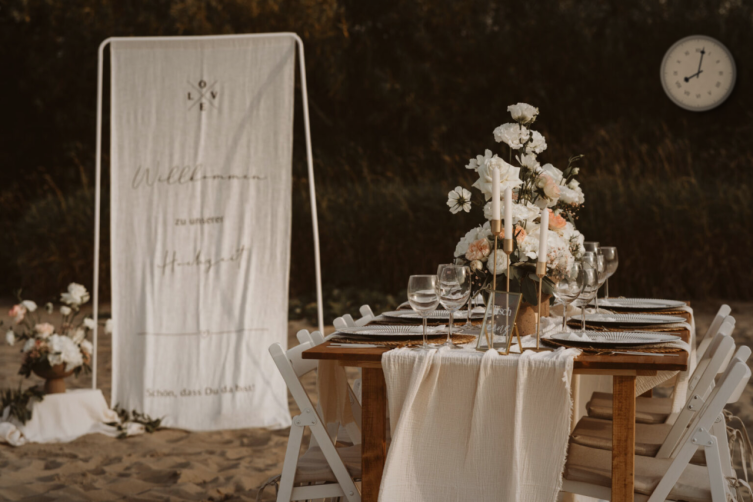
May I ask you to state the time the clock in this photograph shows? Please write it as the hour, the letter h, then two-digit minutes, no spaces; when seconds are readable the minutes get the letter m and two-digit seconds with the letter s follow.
8h02
